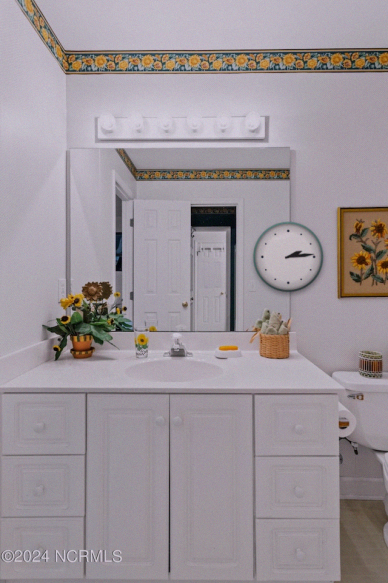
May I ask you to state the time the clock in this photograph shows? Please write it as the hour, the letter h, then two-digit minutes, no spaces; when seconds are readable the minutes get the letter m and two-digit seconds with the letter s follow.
2h14
